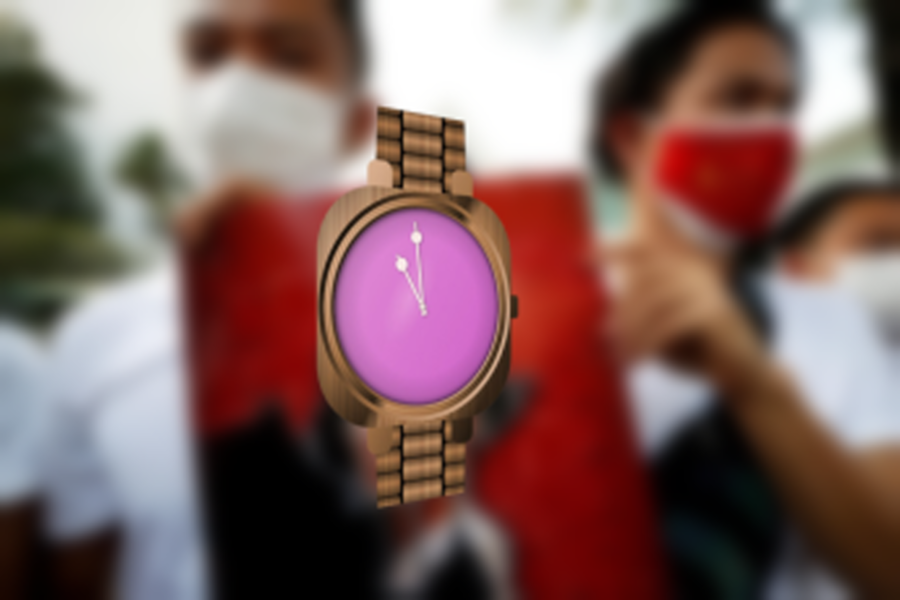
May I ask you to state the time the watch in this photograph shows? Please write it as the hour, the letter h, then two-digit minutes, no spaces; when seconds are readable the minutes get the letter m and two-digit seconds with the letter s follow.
10h59
